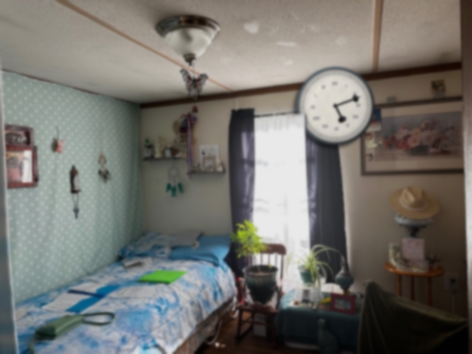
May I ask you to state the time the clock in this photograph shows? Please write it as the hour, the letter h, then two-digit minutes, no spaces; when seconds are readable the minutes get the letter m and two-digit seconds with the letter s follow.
5h12
